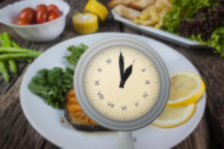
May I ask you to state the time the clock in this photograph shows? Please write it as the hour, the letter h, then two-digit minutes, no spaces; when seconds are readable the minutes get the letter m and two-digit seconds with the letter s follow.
1h00
